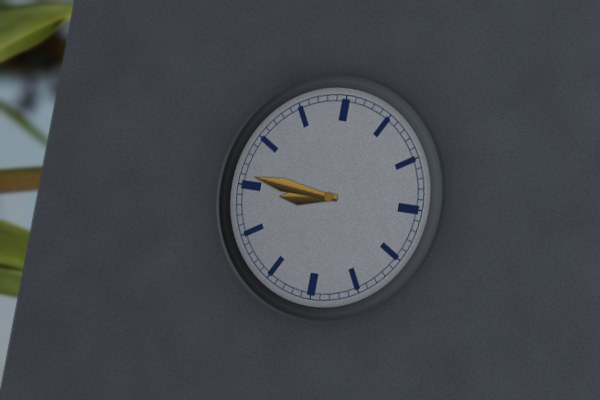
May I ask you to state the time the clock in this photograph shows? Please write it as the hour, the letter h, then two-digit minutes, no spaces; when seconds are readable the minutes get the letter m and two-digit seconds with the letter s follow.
8h46
